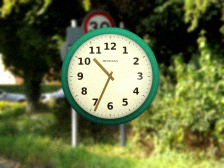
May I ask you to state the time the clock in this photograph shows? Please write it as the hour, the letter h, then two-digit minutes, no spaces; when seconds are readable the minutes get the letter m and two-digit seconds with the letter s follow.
10h34
